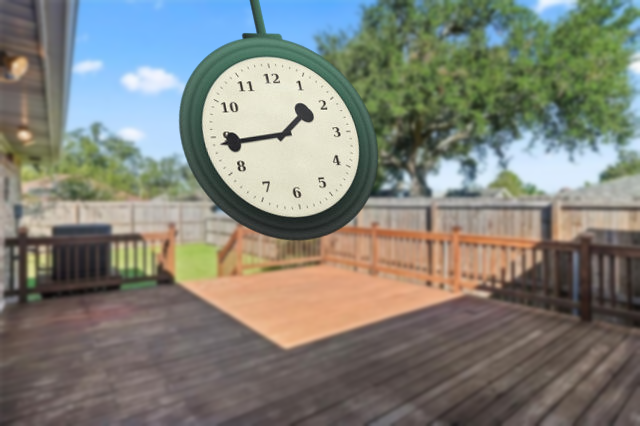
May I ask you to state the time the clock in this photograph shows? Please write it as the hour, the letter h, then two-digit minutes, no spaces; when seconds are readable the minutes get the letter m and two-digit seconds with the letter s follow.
1h44
